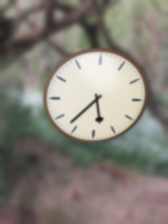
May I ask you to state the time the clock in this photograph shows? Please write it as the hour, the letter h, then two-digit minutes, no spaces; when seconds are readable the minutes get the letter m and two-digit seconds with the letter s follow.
5h37
